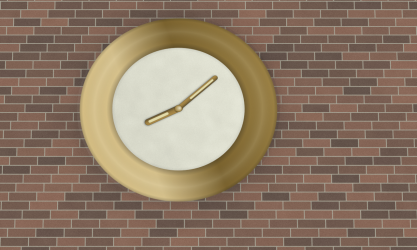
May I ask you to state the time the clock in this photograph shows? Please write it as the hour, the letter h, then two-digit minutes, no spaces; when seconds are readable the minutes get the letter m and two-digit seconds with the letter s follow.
8h08
